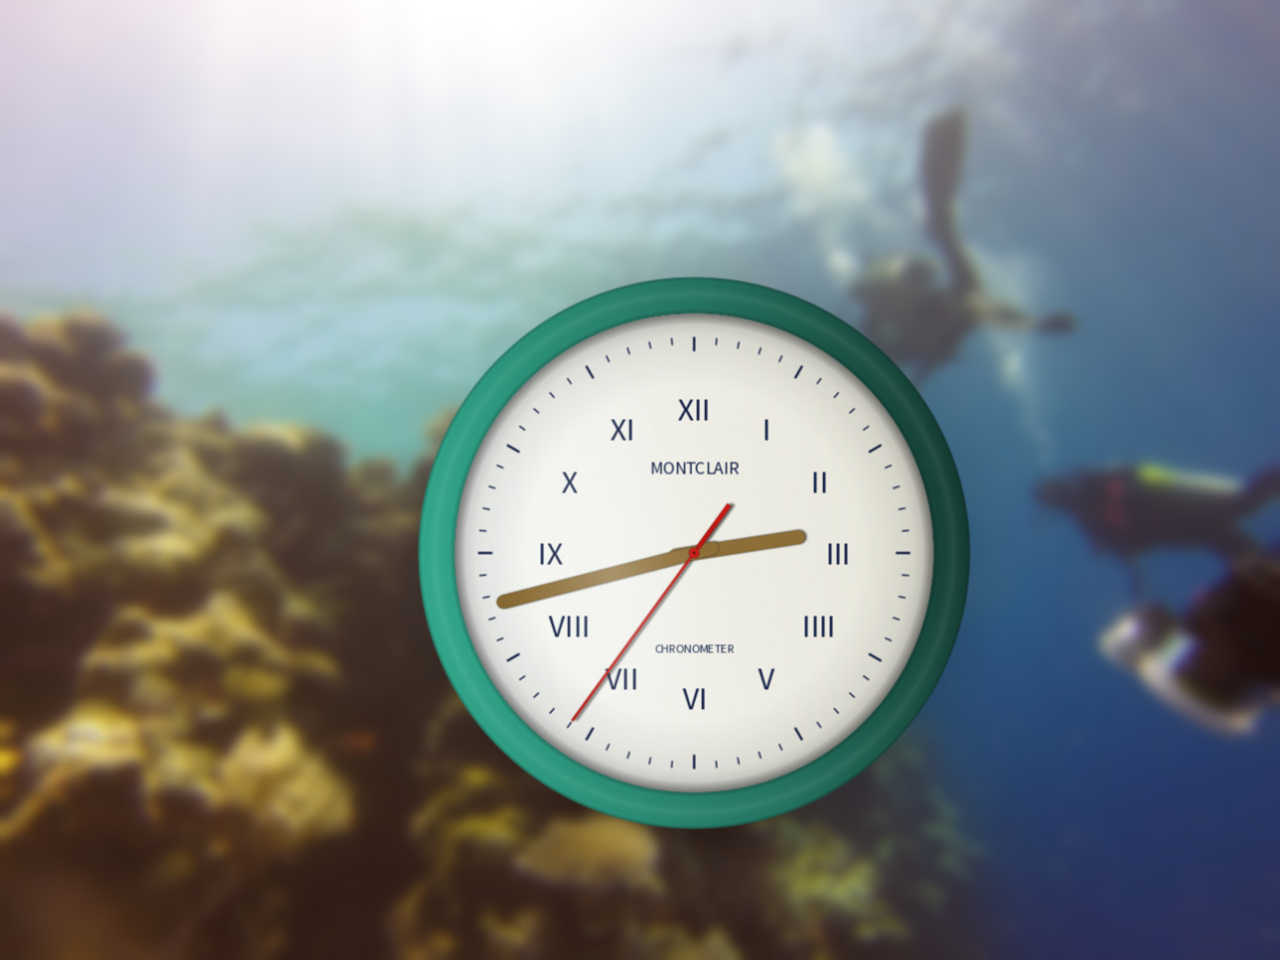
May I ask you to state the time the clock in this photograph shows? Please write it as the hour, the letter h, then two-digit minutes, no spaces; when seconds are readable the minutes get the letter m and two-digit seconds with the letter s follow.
2h42m36s
